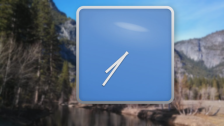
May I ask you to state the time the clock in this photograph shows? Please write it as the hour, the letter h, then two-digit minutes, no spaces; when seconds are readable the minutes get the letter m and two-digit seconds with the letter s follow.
7h36
